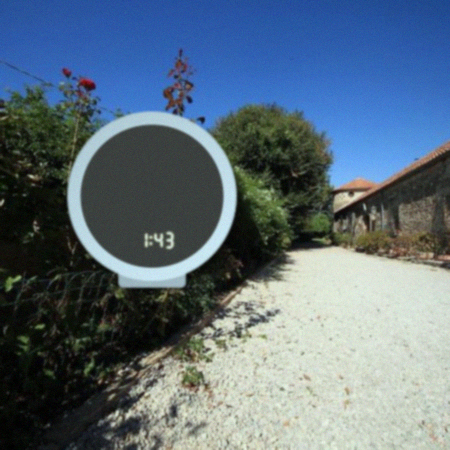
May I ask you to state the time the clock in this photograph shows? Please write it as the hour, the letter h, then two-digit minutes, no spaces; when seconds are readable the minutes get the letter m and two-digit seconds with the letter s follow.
1h43
